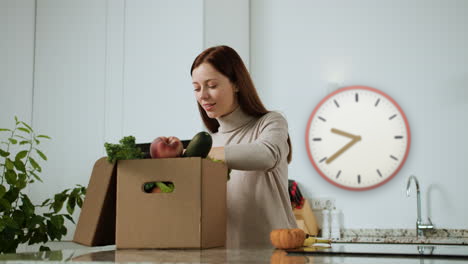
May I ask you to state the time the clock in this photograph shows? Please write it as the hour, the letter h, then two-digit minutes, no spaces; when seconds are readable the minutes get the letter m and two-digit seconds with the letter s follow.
9h39
